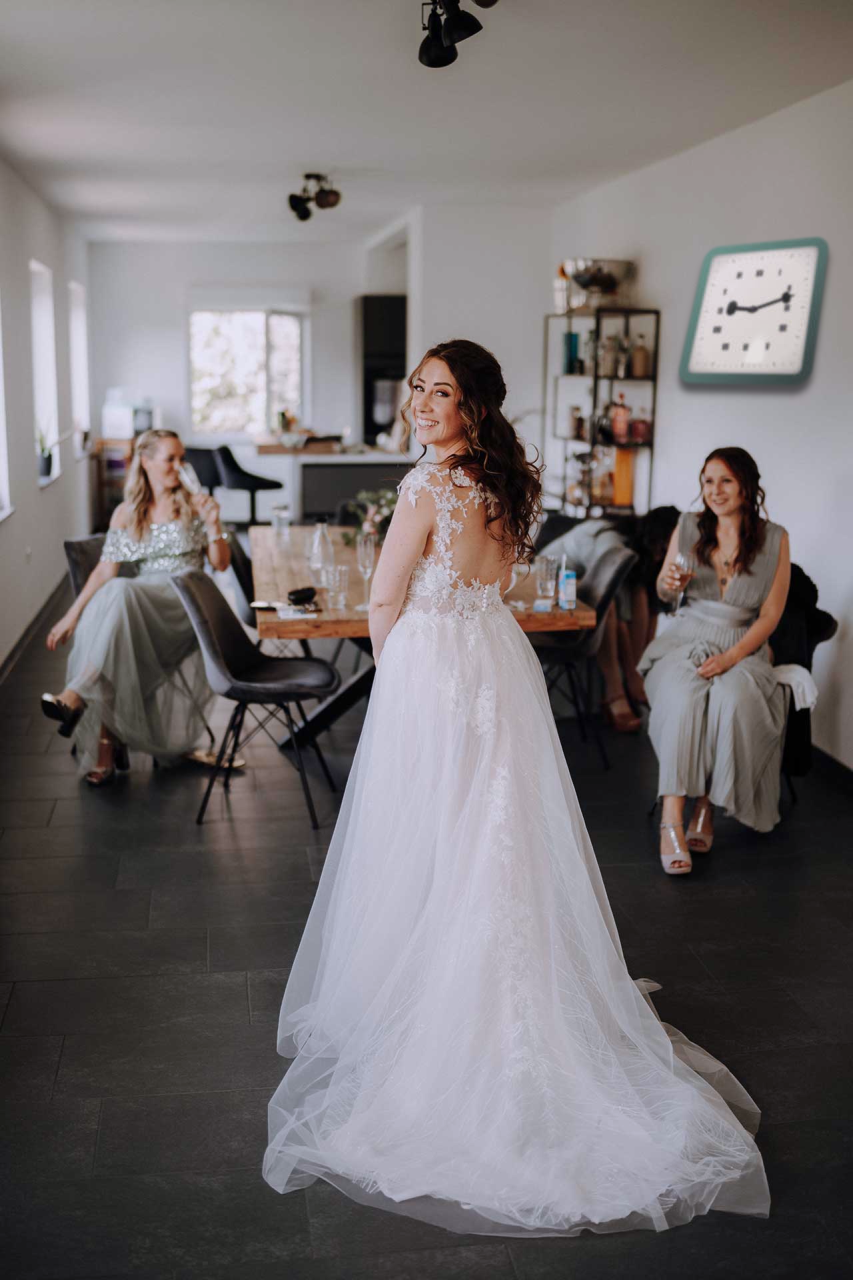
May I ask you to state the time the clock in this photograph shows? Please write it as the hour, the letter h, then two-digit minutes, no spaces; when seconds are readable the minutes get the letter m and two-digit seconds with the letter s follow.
9h12
